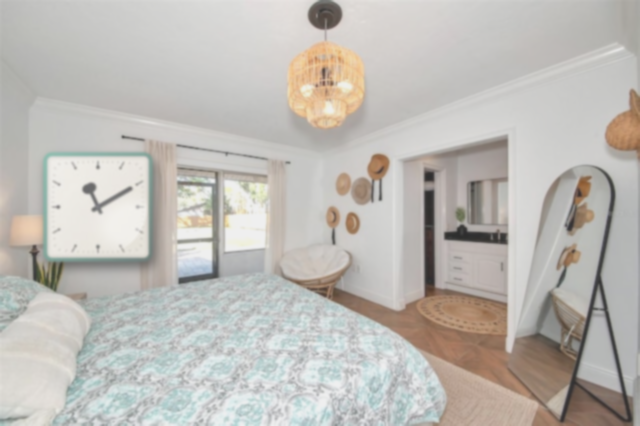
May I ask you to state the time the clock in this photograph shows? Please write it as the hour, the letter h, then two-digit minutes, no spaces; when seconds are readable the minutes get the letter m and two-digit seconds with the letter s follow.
11h10
